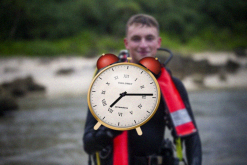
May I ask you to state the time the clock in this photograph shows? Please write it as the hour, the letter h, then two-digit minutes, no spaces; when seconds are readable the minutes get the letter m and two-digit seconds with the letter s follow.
7h14
